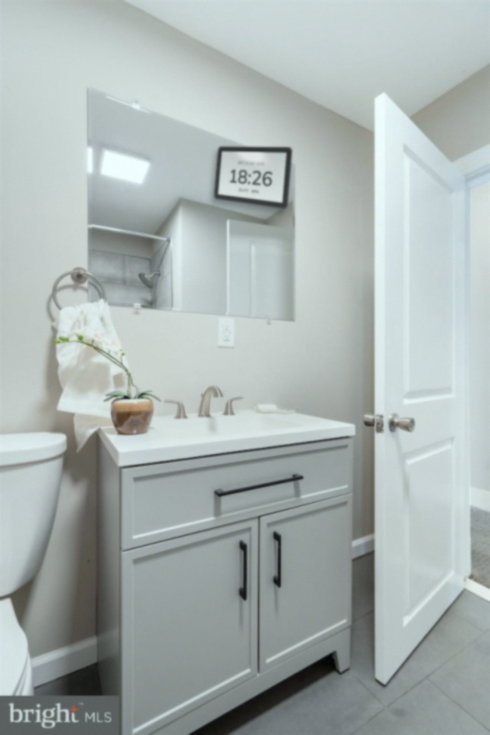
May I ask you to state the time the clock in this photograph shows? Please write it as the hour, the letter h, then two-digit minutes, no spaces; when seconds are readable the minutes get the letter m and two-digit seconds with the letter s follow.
18h26
